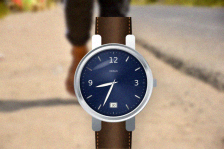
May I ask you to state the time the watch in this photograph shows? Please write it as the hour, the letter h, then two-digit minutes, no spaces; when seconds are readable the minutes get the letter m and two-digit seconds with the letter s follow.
8h34
